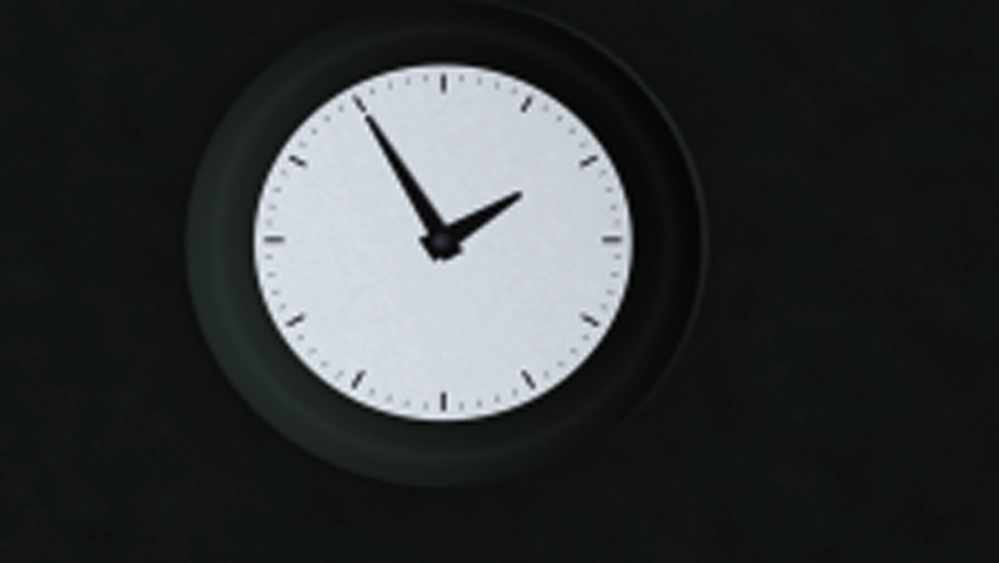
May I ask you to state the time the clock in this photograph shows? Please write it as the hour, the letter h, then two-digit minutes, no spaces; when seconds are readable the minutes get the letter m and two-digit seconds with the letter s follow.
1h55
